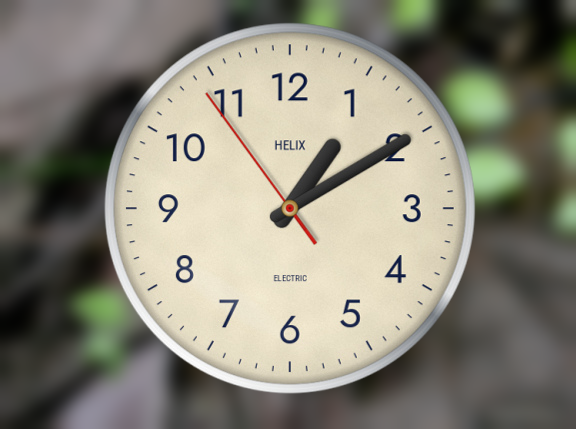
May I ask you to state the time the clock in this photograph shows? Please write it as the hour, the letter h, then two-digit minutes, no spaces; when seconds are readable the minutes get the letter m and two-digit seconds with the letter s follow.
1h09m54s
